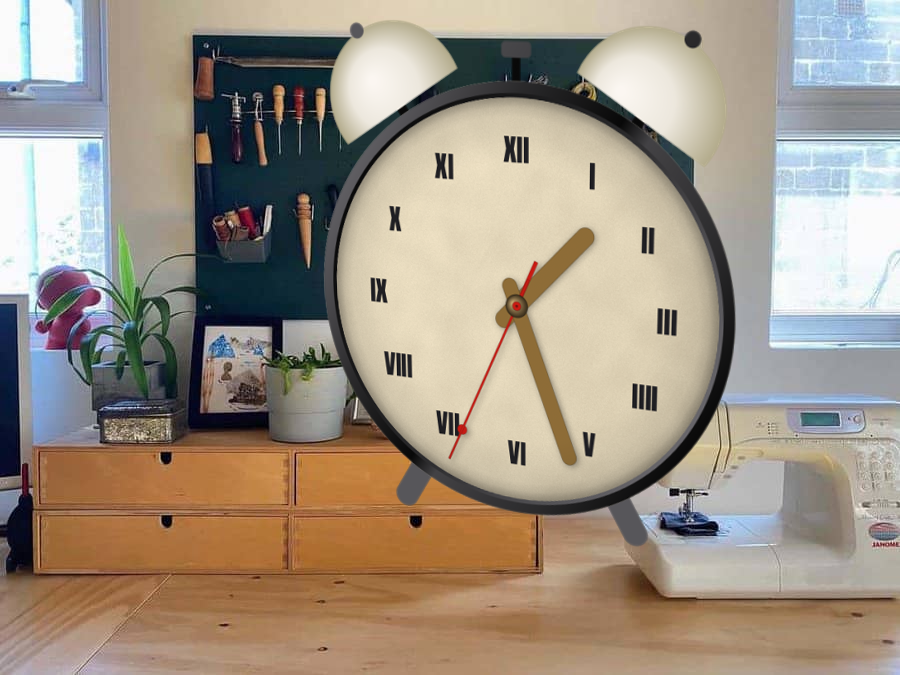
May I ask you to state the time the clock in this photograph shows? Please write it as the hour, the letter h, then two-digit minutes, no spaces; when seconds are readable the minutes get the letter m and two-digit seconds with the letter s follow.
1h26m34s
